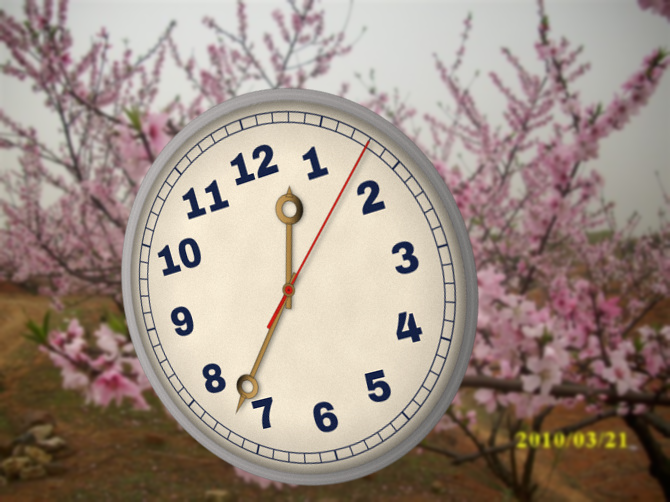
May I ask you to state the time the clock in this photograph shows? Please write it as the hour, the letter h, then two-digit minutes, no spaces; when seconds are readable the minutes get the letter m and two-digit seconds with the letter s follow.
12h37m08s
